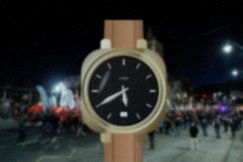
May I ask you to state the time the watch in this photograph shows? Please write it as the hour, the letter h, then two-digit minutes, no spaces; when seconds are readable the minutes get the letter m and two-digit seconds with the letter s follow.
5h40
